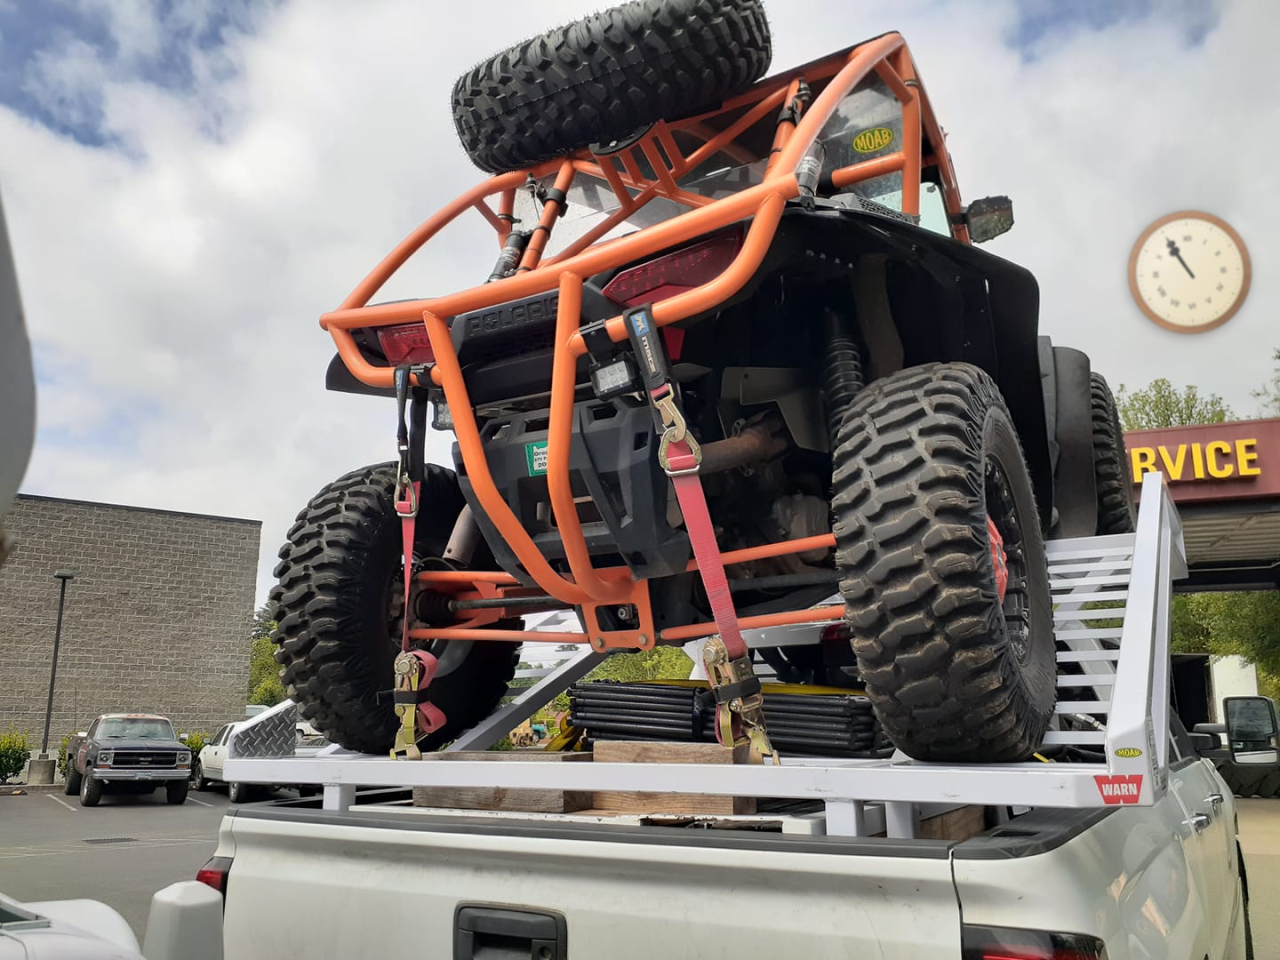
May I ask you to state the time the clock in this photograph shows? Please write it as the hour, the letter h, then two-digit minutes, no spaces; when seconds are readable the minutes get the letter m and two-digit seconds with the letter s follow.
10h55
